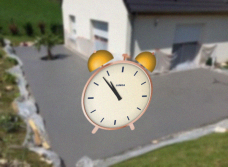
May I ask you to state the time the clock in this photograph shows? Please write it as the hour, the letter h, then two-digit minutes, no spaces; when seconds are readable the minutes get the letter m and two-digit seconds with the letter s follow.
10h53
